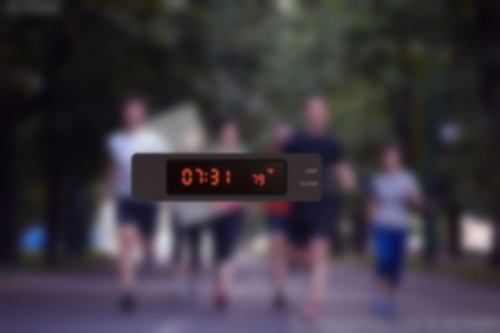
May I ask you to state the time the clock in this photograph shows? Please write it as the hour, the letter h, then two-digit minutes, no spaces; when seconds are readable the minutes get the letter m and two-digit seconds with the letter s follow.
7h31
